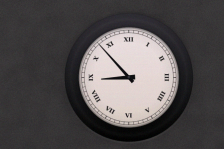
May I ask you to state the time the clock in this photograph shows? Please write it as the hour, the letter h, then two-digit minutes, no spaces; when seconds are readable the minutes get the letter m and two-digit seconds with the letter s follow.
8h53
